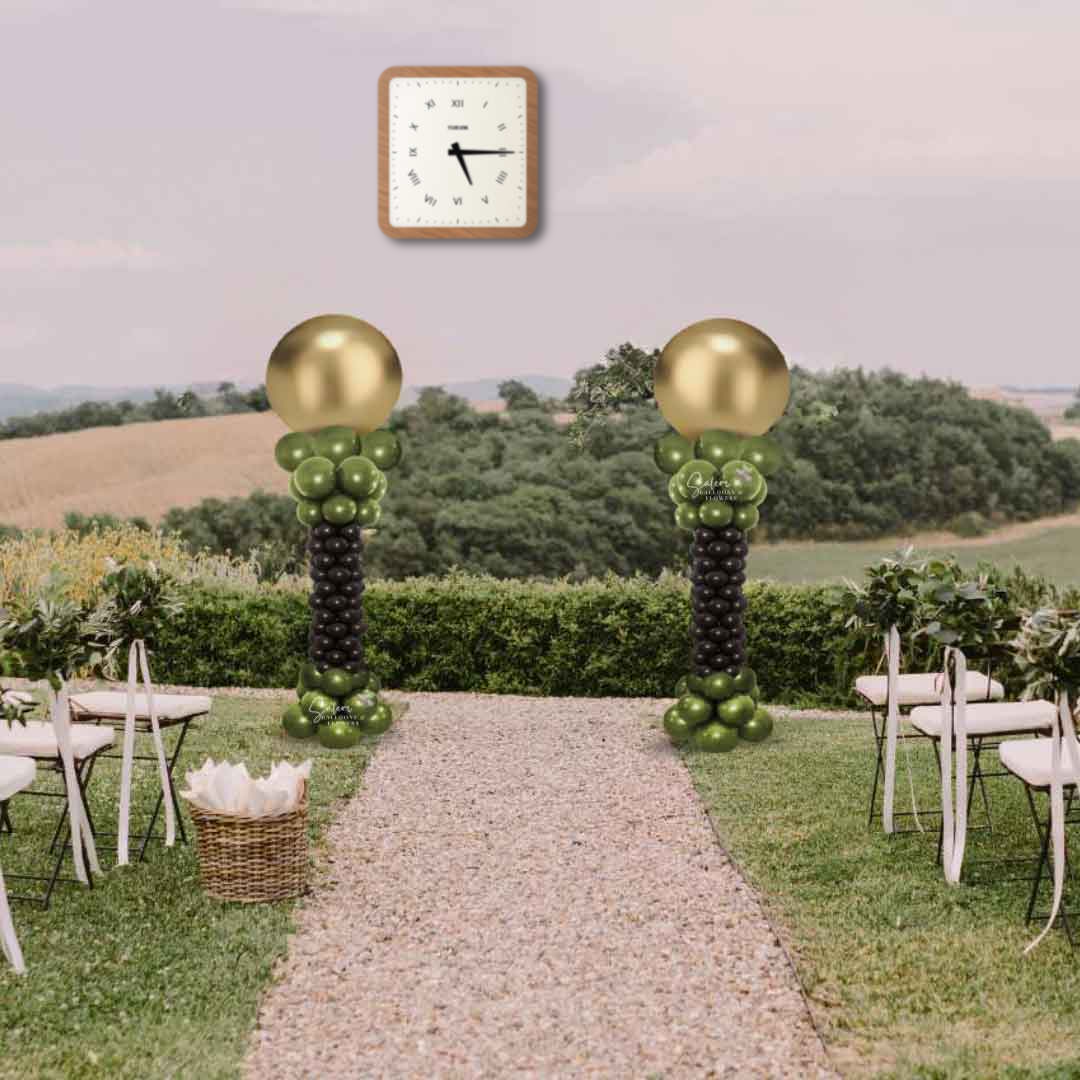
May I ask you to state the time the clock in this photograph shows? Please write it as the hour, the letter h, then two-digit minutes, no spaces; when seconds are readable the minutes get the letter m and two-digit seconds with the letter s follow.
5h15
